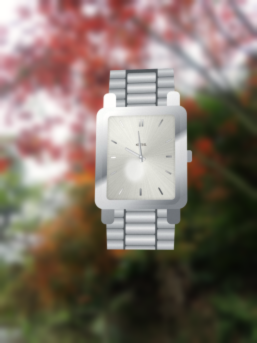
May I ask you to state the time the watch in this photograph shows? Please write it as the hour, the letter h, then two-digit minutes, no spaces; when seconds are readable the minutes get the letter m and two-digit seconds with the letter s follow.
9h59
